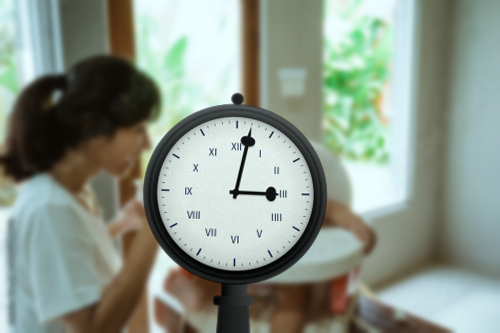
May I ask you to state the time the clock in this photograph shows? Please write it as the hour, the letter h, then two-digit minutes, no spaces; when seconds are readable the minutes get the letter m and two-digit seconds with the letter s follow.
3h02
